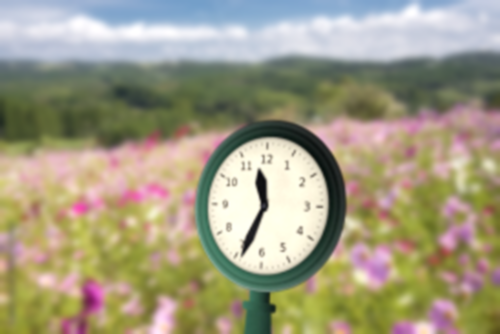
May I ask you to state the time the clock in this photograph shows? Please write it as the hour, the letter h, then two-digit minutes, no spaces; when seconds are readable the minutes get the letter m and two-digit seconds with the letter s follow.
11h34
